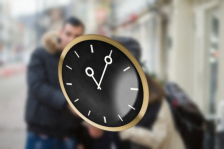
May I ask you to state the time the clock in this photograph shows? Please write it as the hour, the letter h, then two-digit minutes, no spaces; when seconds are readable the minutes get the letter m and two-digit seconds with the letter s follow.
11h05
